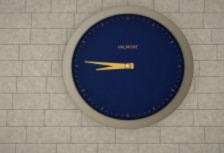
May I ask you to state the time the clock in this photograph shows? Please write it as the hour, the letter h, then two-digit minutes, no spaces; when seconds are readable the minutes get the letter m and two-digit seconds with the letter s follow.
8h46
